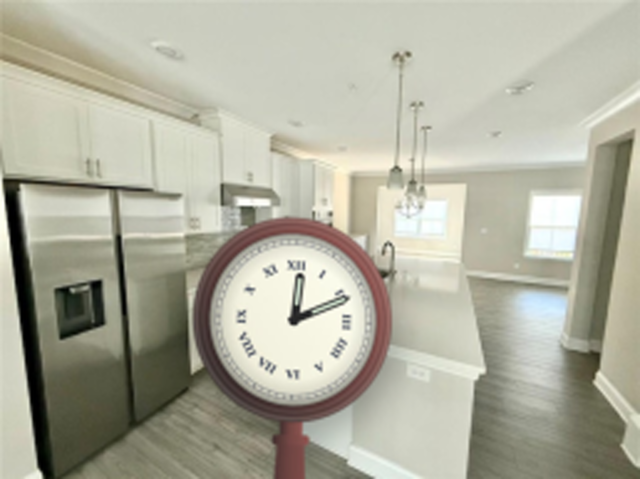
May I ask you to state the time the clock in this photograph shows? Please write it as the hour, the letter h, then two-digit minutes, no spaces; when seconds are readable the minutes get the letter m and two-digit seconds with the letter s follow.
12h11
